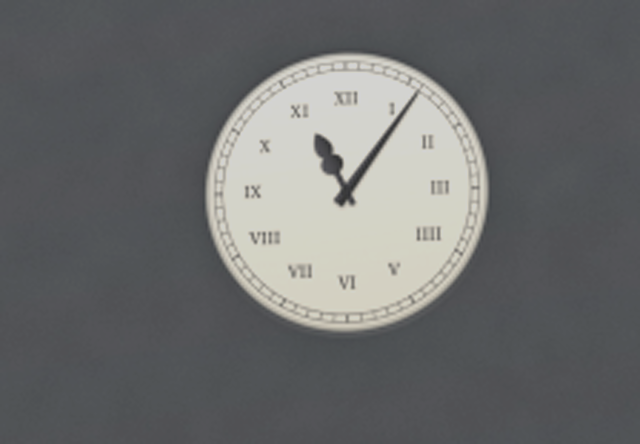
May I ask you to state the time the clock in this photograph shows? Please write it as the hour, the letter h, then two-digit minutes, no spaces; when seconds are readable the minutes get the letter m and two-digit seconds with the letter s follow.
11h06
